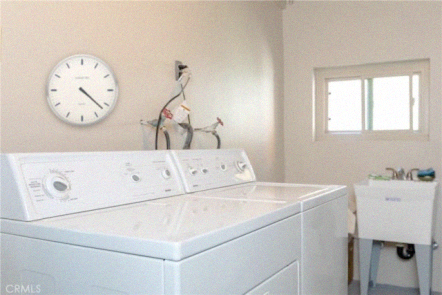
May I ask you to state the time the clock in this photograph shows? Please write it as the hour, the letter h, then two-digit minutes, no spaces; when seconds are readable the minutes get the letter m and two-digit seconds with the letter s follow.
4h22
